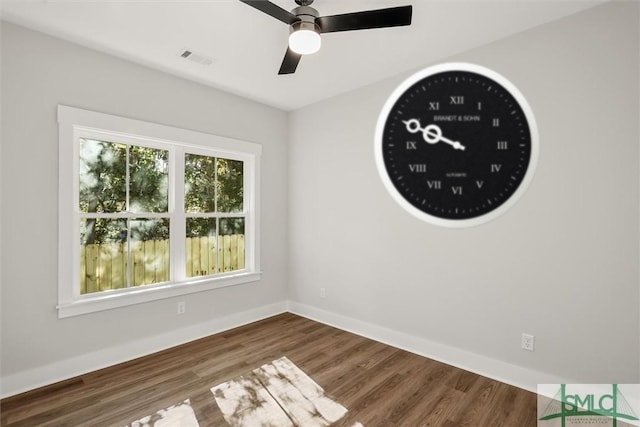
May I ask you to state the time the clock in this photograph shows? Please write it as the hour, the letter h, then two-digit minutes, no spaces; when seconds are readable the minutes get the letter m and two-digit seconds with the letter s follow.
9h49
